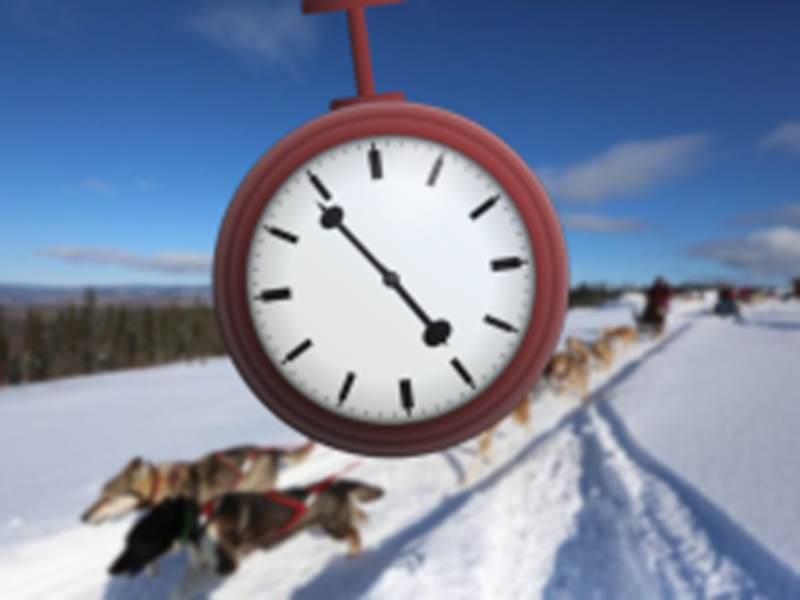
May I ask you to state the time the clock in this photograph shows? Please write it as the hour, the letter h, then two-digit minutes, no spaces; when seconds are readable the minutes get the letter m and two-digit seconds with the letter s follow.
4h54
